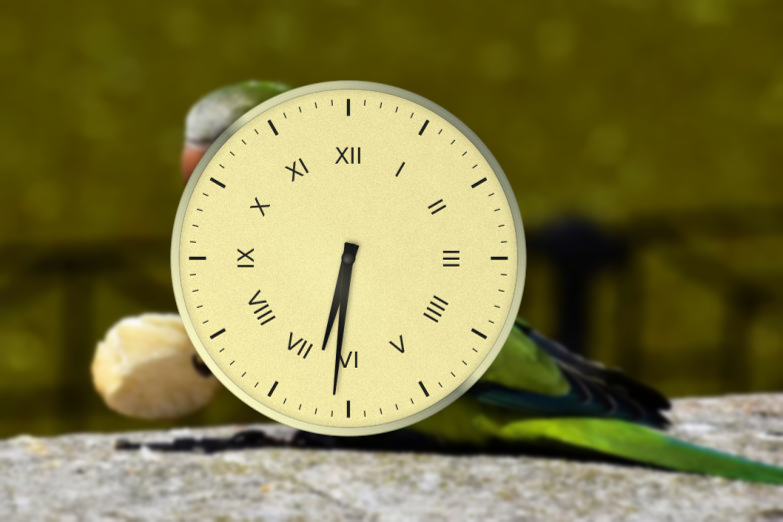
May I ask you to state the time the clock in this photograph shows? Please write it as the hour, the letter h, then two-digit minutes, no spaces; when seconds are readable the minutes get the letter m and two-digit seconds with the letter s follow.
6h31
